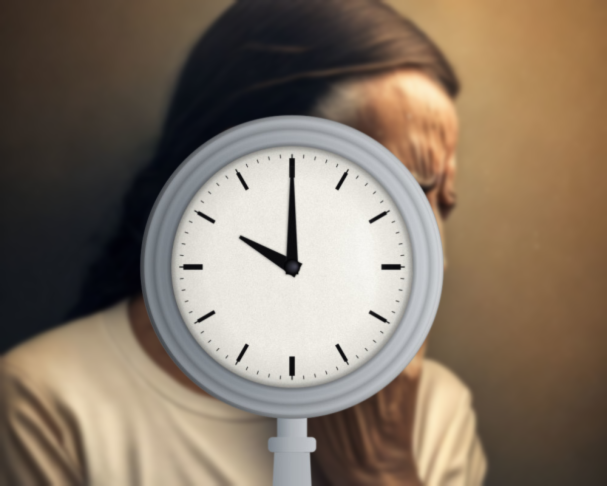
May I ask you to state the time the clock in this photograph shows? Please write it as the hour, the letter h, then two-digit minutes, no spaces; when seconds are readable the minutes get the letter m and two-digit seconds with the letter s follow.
10h00
